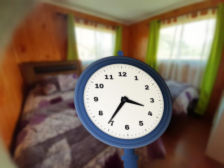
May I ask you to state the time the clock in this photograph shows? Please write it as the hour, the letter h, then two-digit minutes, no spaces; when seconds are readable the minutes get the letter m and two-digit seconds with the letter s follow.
3h36
